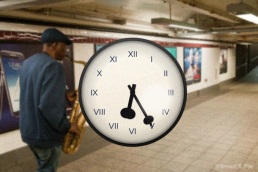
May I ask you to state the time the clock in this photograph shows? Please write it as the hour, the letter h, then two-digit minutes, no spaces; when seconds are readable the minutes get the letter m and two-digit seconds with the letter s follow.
6h25
